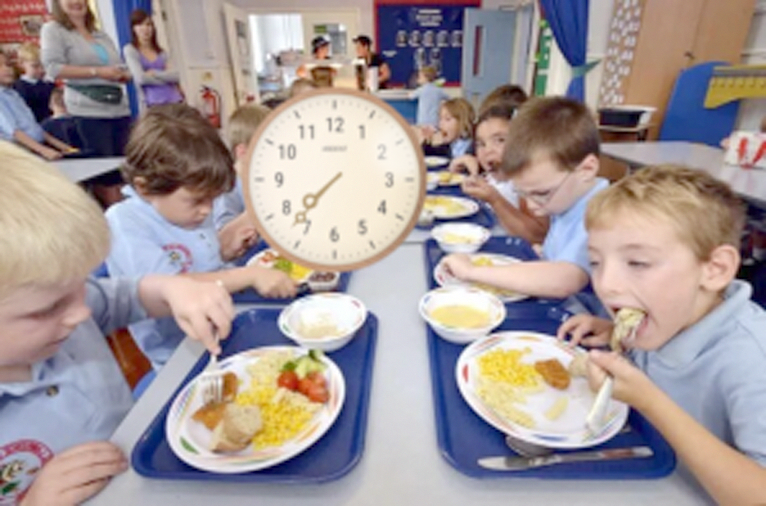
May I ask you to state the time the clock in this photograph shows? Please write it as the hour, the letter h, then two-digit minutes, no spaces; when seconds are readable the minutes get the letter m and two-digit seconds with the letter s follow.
7h37
